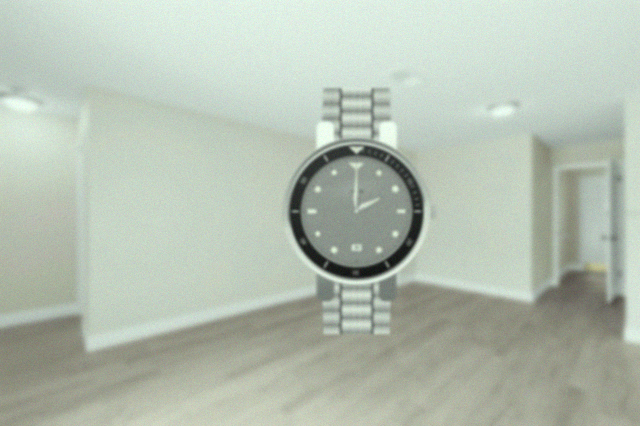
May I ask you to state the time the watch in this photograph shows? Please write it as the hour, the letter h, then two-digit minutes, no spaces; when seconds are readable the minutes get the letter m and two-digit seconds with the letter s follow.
2h00
